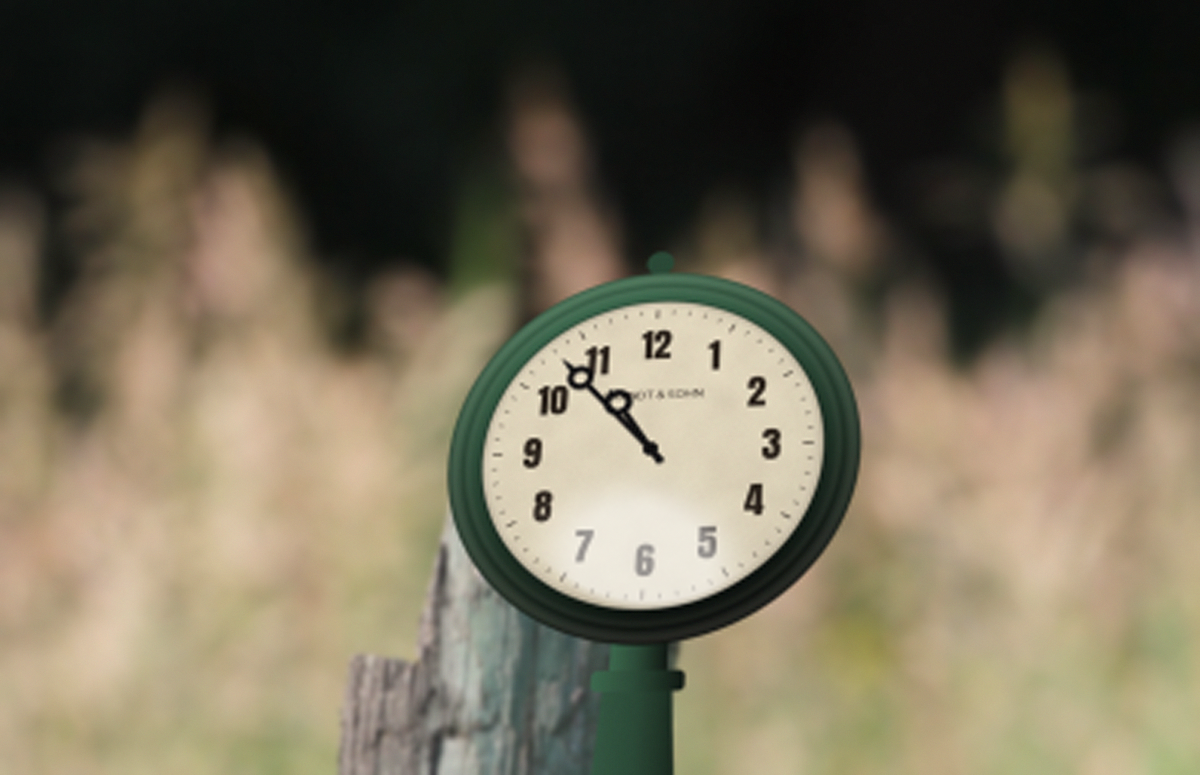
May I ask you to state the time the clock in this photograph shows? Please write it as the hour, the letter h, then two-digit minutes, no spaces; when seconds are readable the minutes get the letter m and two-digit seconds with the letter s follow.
10h53
